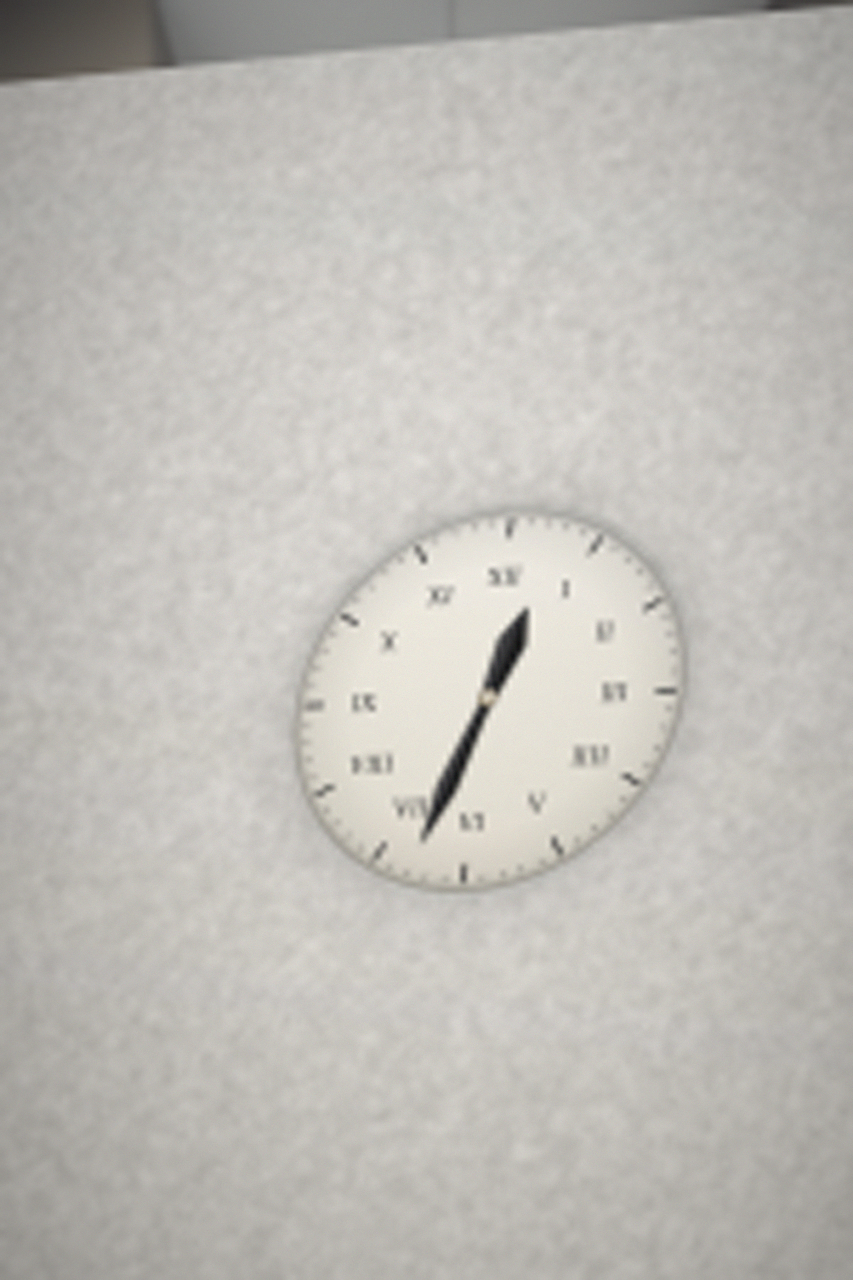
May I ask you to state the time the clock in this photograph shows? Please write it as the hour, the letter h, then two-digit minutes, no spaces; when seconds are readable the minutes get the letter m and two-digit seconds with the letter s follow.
12h33
